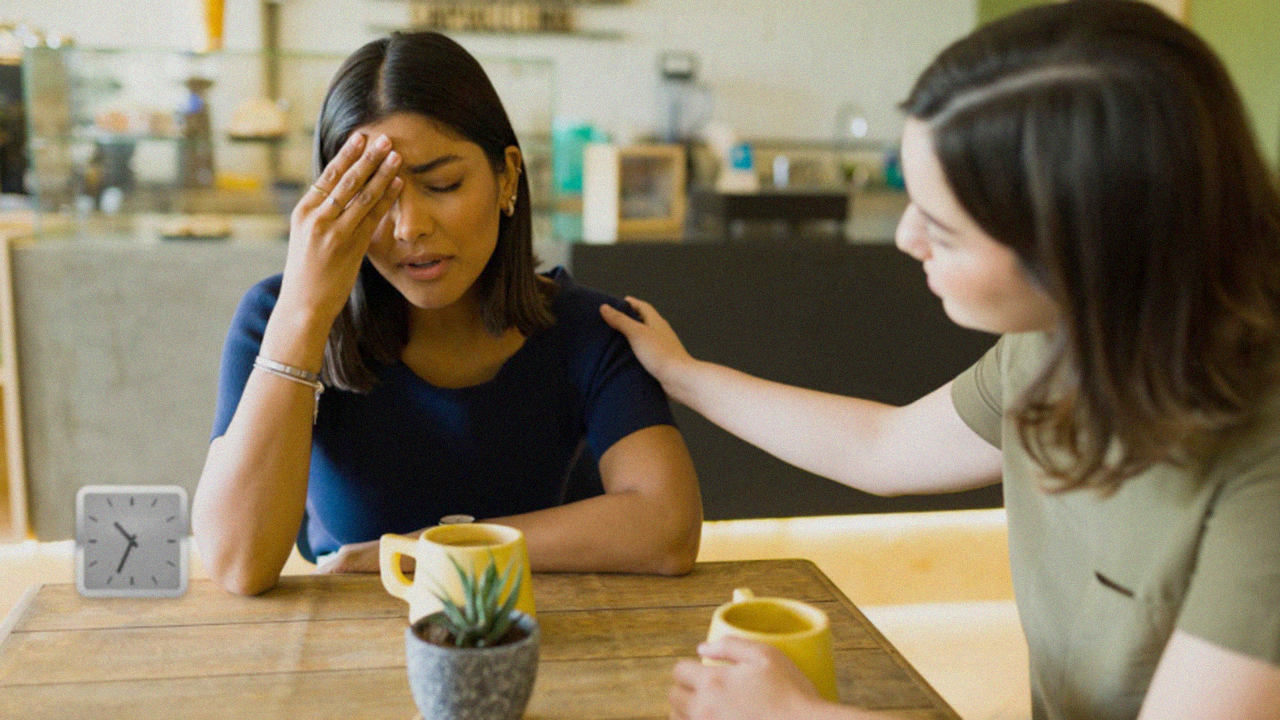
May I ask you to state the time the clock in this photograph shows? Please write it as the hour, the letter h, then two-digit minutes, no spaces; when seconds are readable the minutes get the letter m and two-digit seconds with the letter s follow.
10h34
